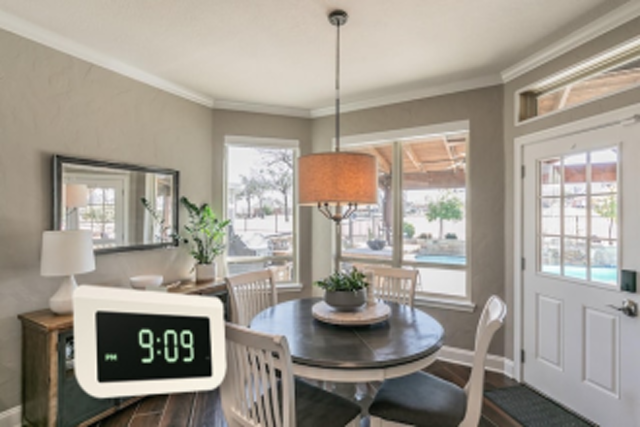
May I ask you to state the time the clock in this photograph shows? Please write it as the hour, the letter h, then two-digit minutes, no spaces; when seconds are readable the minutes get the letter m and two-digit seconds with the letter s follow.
9h09
